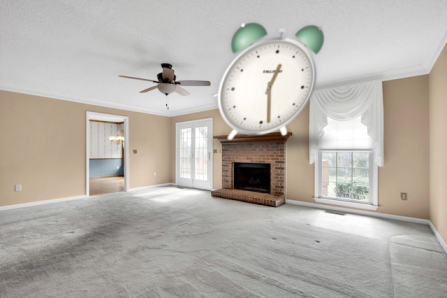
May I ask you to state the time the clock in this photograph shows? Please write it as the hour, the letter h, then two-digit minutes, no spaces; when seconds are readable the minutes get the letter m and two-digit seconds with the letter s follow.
12h28
